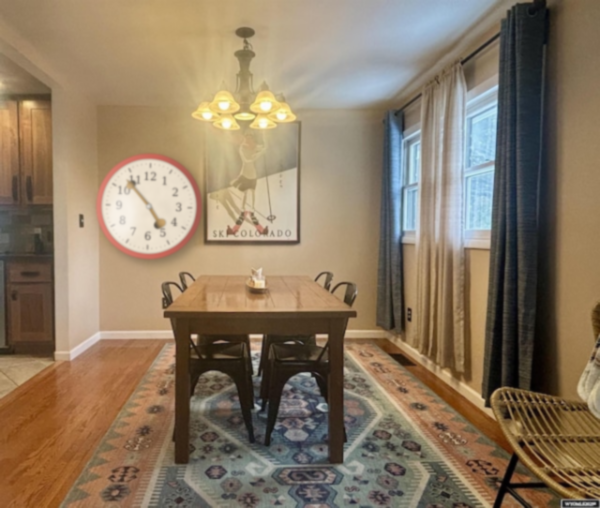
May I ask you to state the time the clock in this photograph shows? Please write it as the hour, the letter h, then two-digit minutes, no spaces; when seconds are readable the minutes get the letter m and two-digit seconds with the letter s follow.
4h53
